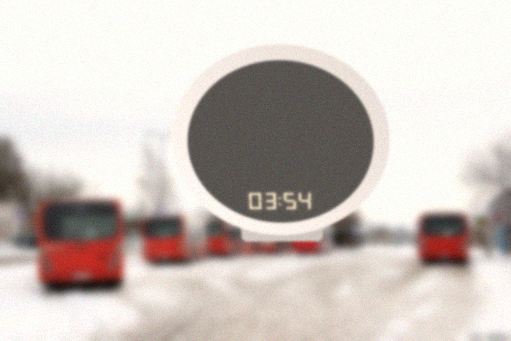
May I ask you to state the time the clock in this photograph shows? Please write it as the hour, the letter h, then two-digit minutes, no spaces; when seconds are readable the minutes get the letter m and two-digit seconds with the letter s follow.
3h54
